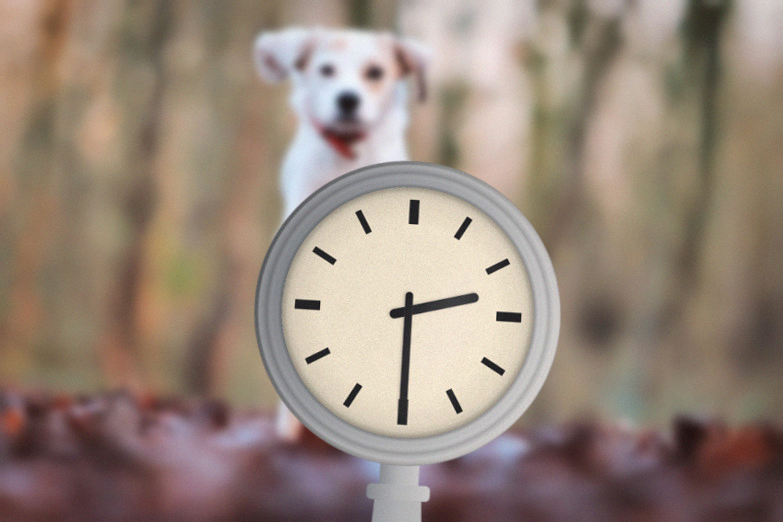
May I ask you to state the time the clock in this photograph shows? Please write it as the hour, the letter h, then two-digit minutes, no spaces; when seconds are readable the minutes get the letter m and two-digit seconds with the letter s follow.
2h30
